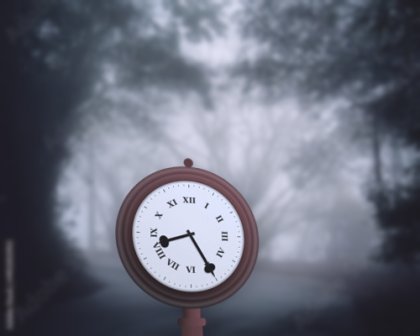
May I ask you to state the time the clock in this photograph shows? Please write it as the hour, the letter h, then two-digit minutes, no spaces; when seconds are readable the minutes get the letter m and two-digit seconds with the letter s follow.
8h25
